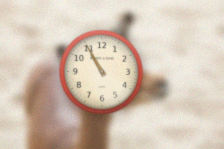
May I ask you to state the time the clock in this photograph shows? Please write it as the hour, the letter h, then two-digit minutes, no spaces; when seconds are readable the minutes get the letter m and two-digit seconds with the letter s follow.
10h55
